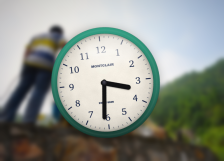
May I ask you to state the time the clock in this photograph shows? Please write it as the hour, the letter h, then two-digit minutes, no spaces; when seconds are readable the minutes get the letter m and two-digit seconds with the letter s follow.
3h31
